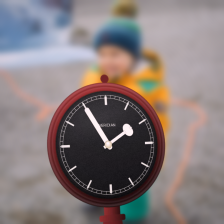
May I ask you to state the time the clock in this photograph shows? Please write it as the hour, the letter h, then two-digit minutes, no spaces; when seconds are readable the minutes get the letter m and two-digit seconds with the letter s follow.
1h55
